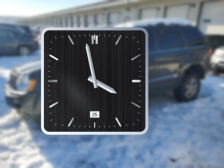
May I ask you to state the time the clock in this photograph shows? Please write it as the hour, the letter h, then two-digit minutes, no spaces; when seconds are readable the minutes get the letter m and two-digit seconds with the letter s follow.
3h58
